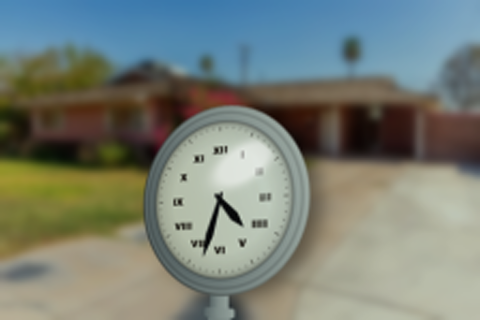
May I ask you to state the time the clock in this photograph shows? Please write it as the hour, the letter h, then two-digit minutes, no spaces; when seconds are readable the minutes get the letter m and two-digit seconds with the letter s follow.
4h33
